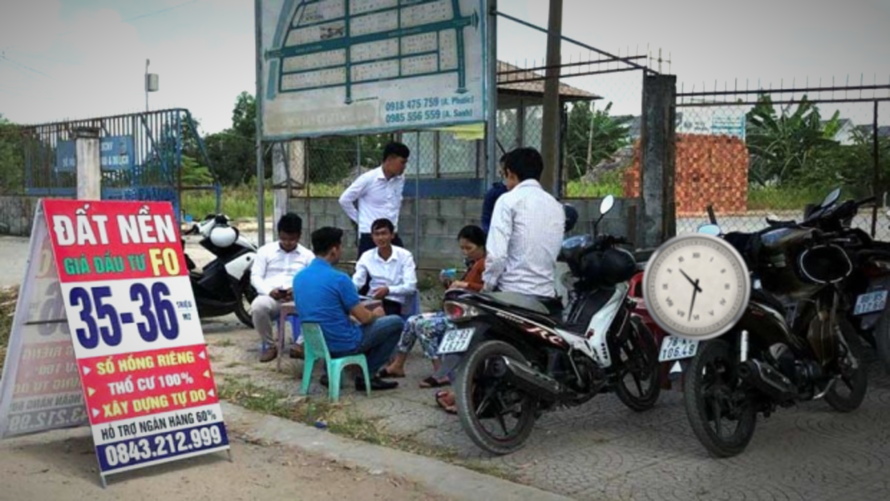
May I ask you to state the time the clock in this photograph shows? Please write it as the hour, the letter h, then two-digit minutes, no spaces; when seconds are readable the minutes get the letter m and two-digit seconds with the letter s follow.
10h32
